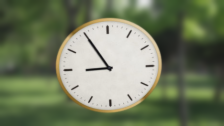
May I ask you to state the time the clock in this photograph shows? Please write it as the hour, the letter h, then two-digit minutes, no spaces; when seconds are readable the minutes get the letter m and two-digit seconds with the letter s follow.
8h55
